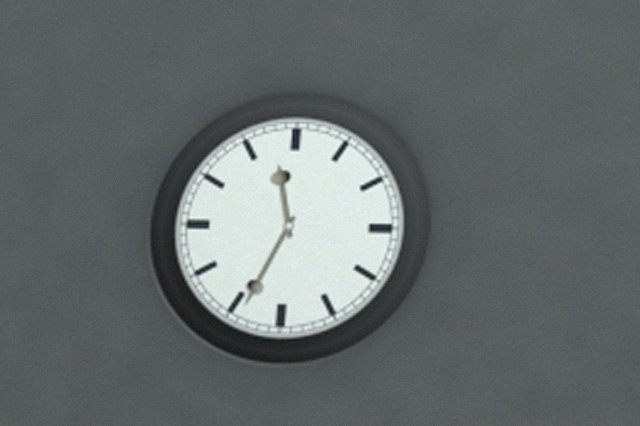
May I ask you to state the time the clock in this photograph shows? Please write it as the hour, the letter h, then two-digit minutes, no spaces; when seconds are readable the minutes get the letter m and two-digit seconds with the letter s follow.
11h34
